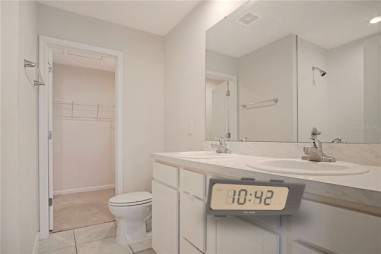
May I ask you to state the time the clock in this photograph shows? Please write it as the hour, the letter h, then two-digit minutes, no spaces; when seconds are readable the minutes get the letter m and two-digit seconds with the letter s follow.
10h42
